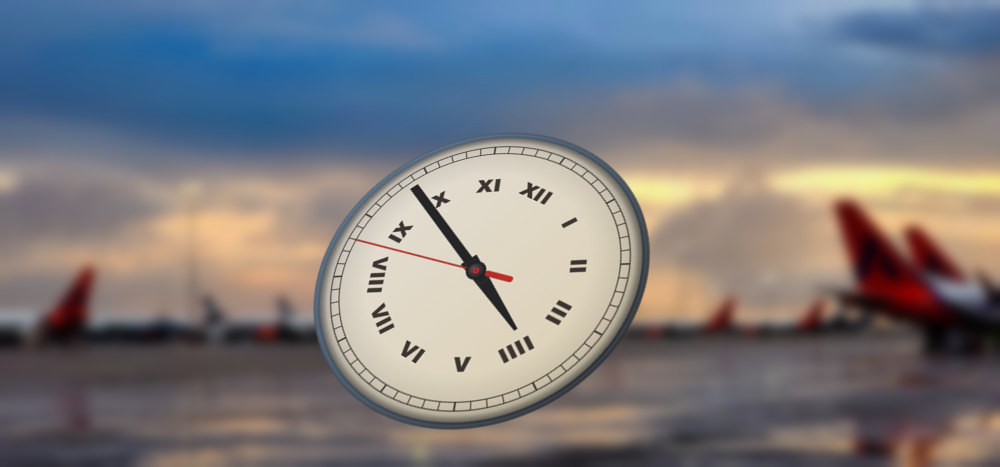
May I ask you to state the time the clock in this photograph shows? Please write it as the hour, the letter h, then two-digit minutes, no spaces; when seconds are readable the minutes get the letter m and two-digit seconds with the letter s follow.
3h48m43s
